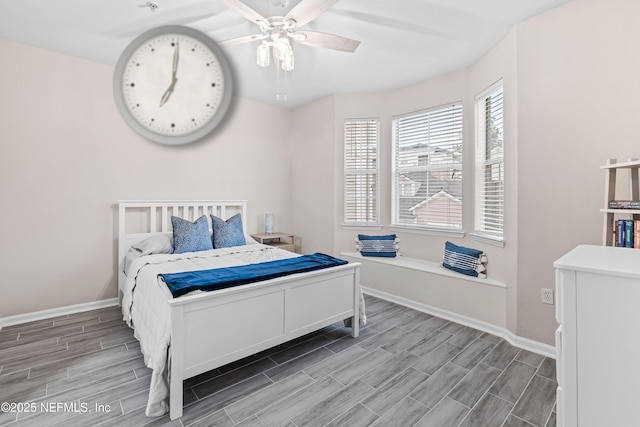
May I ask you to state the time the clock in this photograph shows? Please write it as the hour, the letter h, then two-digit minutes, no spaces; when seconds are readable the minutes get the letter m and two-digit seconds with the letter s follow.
7h01
